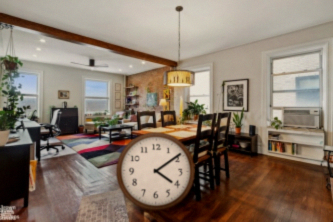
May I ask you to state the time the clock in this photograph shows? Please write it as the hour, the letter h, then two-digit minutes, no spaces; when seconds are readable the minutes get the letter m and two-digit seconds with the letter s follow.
4h09
